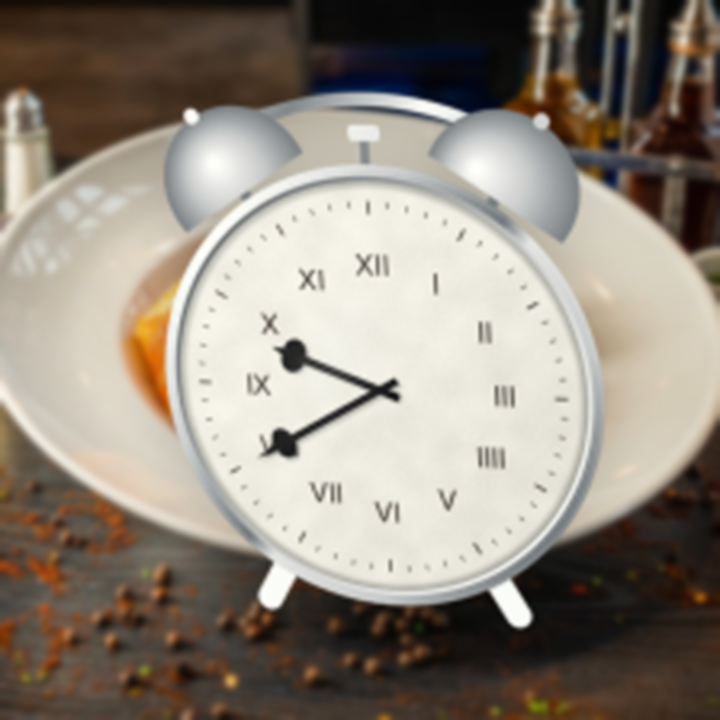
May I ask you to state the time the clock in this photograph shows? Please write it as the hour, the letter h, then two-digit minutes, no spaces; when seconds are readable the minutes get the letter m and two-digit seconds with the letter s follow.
9h40
